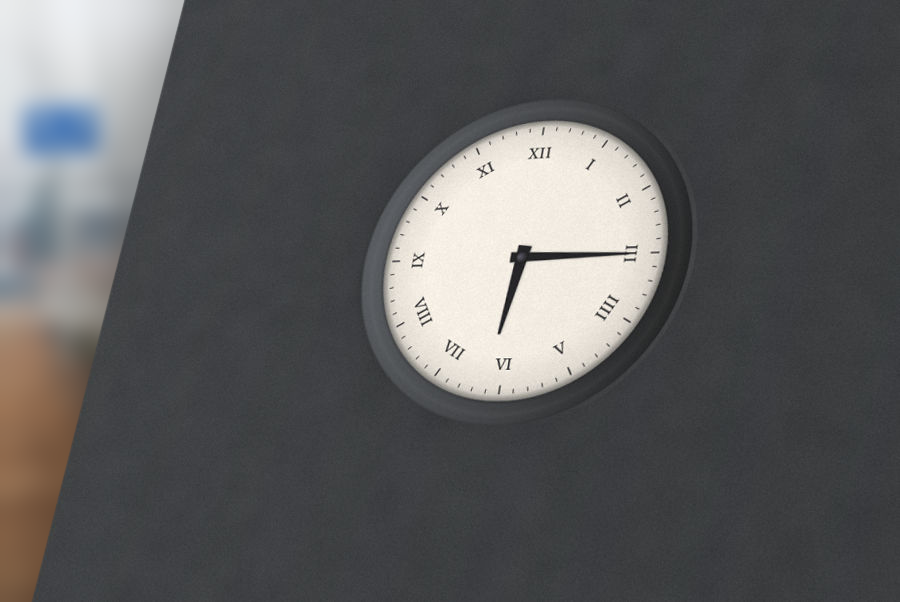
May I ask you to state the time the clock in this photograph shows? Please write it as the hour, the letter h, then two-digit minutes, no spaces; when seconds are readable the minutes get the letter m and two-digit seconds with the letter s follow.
6h15
